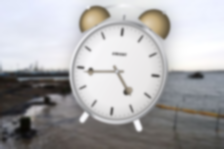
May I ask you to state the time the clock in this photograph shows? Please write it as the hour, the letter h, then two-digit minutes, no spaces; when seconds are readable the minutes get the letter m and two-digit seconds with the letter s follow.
4h44
